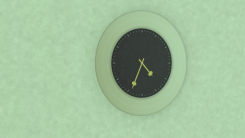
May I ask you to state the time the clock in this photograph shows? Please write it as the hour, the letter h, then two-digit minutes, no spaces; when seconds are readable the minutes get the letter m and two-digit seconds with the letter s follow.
4h34
